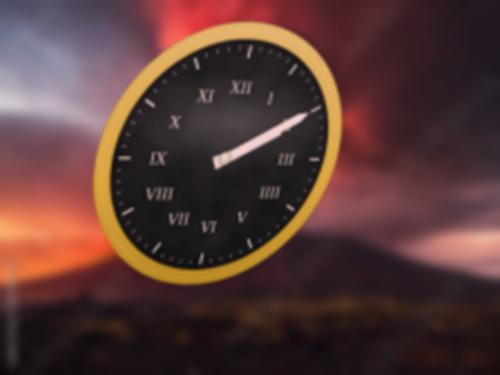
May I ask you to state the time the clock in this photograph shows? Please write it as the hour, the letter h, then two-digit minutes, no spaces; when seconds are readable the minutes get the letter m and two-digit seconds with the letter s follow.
2h10
